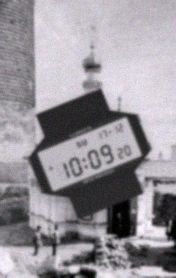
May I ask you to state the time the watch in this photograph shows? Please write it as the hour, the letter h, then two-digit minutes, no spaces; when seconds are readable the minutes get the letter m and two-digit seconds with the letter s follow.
10h09
